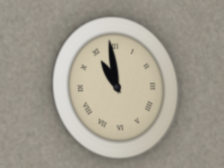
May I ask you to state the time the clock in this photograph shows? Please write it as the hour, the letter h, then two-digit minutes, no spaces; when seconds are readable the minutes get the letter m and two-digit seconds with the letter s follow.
10h59
